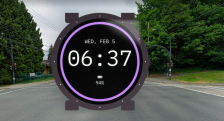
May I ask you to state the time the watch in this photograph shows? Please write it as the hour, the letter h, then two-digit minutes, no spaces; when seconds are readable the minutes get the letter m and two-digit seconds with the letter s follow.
6h37
